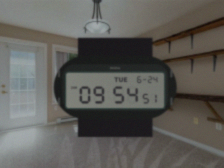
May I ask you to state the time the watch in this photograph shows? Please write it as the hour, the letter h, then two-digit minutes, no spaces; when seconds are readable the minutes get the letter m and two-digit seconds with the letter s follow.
9h54m51s
